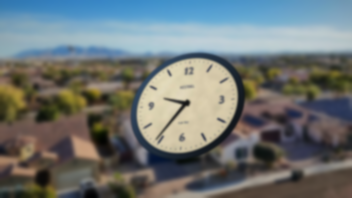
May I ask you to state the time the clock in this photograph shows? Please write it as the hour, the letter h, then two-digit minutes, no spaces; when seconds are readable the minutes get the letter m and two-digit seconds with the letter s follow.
9h36
